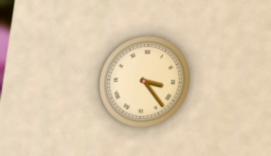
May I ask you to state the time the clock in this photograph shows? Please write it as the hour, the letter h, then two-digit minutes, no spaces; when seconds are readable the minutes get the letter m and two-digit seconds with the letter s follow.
3h23
